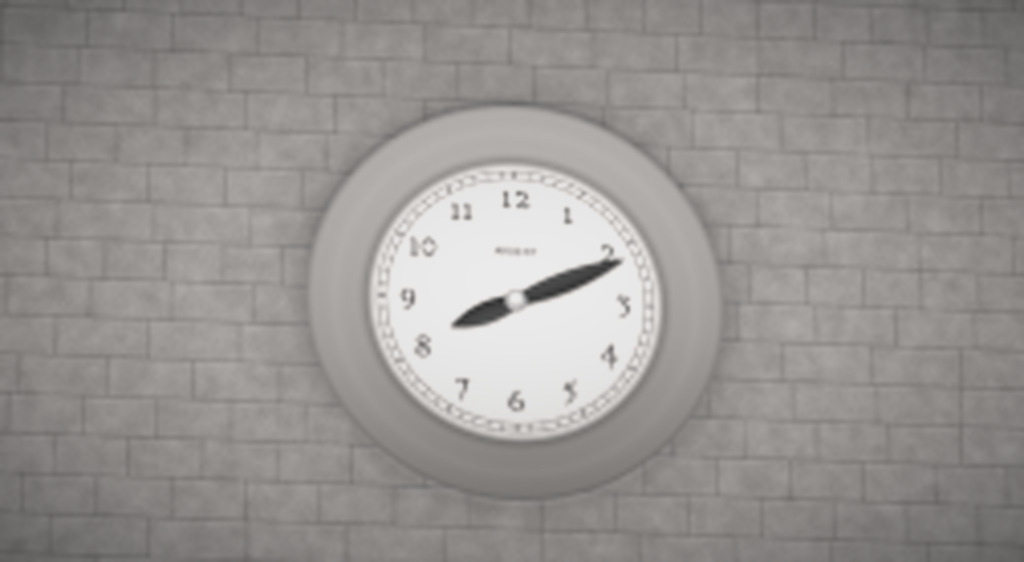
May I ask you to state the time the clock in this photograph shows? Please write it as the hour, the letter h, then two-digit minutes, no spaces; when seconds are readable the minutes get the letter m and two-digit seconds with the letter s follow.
8h11
